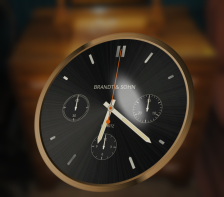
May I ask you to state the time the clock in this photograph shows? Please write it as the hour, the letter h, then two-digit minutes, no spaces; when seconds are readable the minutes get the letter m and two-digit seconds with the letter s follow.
6h21
